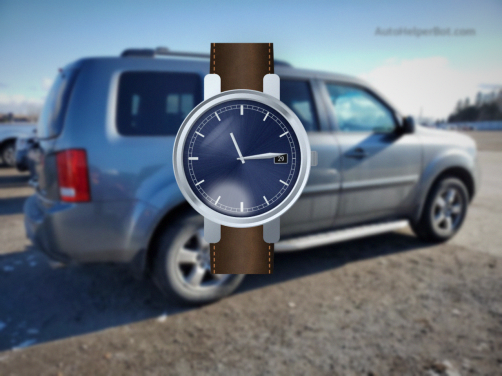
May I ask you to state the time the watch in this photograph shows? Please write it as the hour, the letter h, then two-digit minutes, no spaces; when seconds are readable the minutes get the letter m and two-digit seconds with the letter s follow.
11h14
